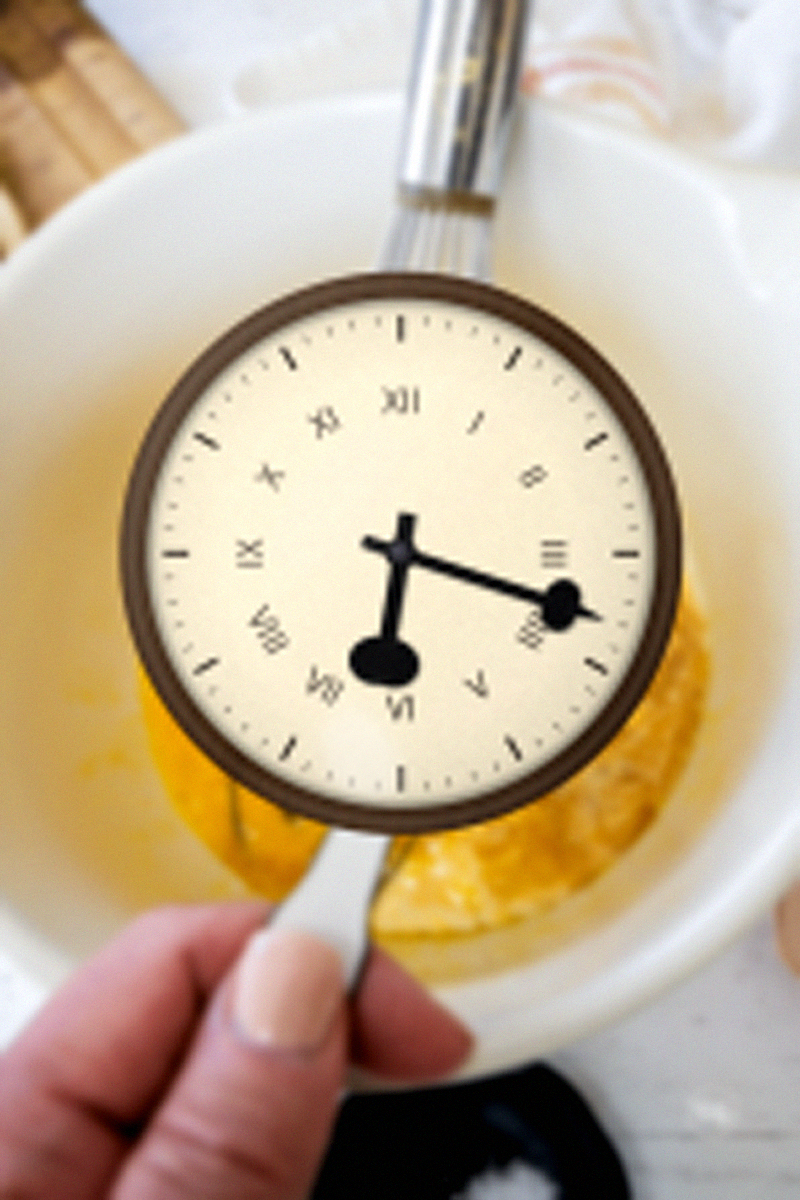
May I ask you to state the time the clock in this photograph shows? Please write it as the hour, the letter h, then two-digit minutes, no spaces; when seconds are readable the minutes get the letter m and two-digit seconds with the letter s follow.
6h18
